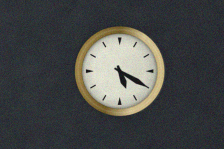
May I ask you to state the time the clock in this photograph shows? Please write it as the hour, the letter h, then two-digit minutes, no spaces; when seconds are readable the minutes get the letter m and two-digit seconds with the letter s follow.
5h20
